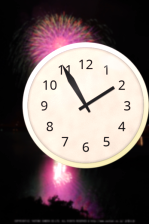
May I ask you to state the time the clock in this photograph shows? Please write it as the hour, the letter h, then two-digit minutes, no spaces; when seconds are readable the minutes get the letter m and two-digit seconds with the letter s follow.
1h55
